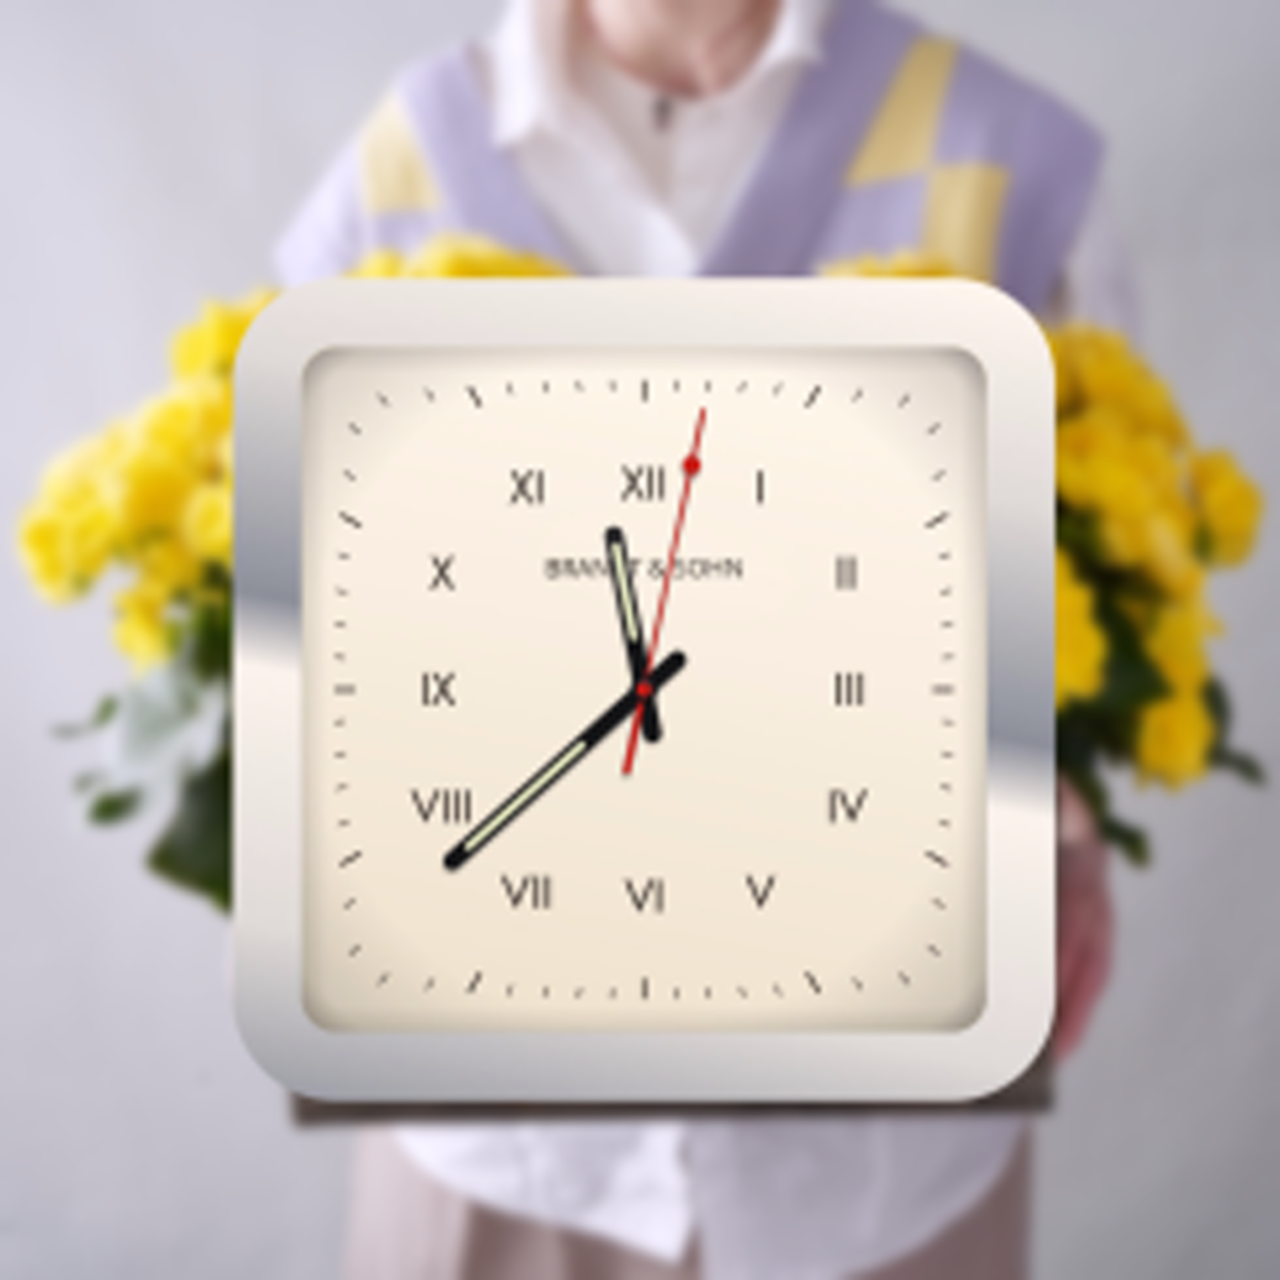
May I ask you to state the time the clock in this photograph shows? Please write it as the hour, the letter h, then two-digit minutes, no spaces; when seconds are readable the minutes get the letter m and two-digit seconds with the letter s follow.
11h38m02s
